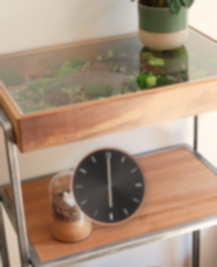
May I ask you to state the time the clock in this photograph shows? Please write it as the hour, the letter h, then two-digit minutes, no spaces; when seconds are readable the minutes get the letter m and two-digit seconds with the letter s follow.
6h00
